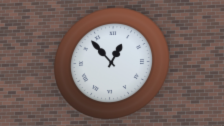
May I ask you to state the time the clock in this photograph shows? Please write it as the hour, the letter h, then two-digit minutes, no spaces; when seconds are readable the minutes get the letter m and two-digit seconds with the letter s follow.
12h53
